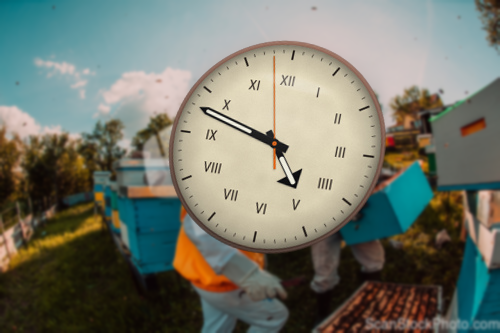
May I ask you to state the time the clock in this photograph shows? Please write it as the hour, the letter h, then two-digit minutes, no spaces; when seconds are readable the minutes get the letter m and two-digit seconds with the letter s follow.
4h47m58s
